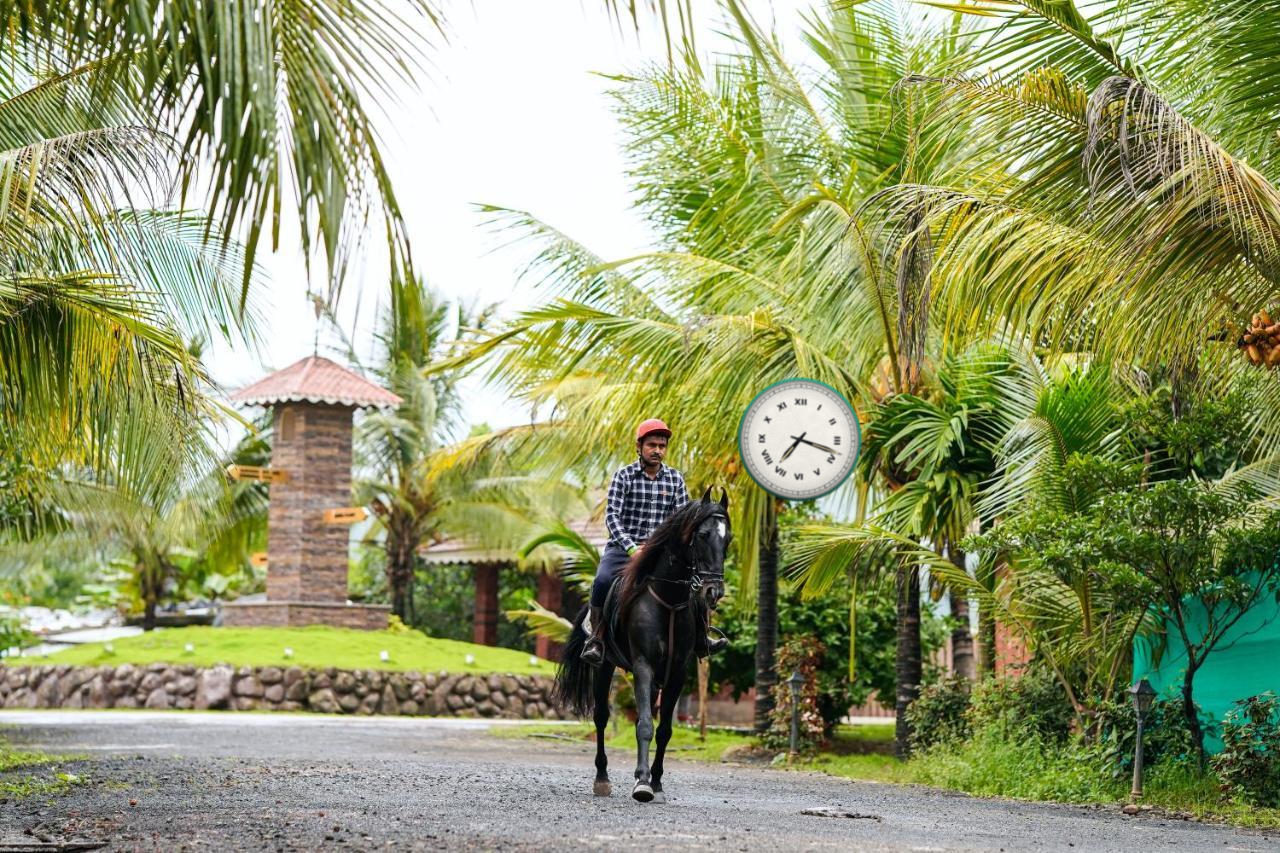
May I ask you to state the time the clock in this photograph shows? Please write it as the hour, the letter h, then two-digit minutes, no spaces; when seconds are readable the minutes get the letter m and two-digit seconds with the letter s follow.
7h18
